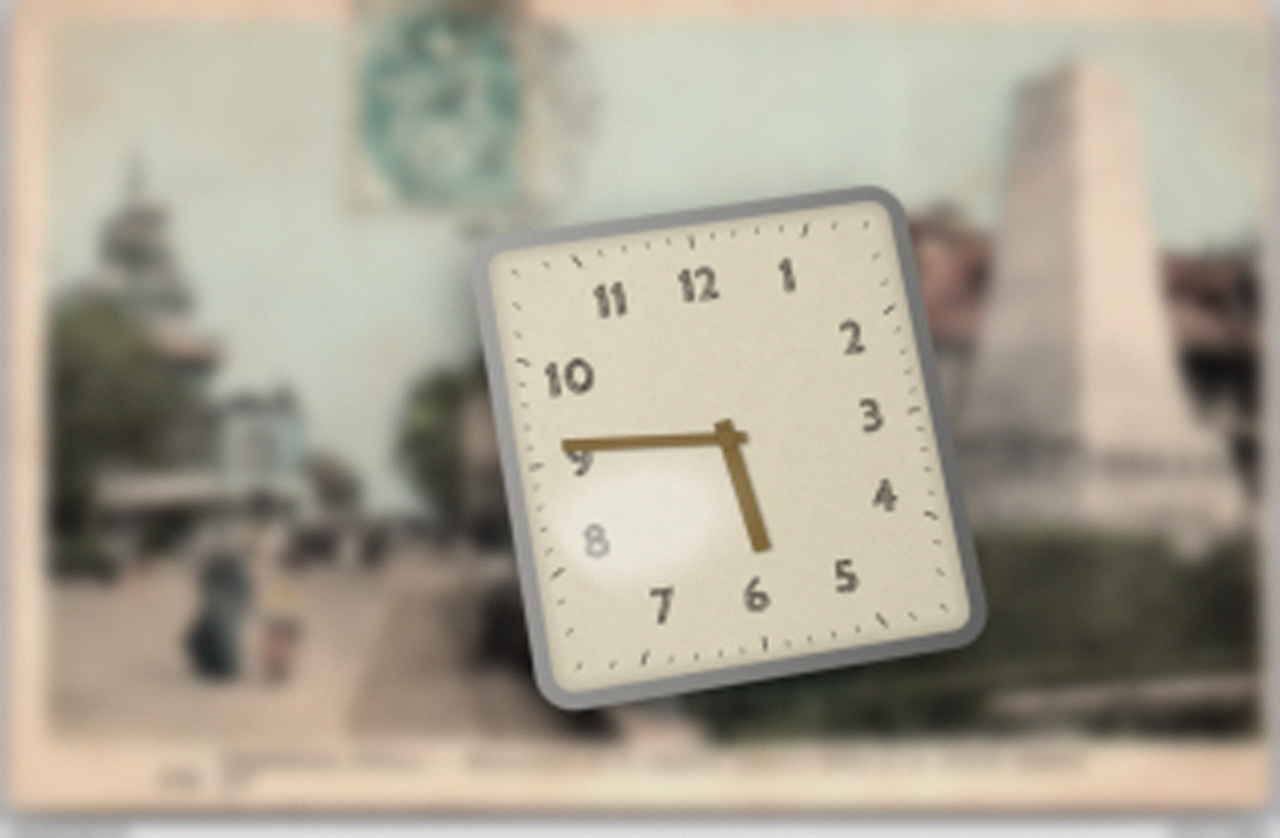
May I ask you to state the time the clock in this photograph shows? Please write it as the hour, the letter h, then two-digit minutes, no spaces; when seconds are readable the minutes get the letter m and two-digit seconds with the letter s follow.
5h46
